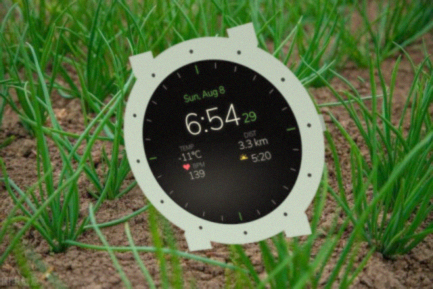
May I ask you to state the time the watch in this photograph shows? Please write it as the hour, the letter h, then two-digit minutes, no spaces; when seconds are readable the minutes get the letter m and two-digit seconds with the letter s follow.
6h54m29s
